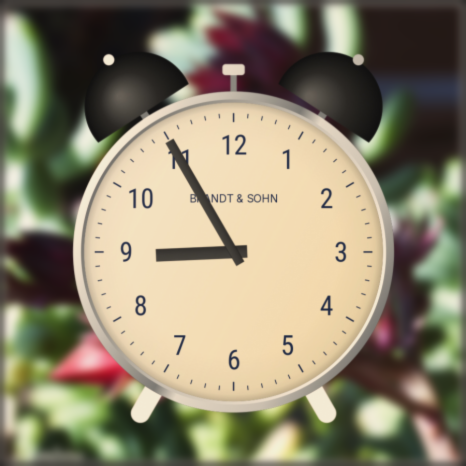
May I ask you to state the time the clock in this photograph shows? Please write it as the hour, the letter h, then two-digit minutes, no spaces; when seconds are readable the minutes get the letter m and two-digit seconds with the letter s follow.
8h55
